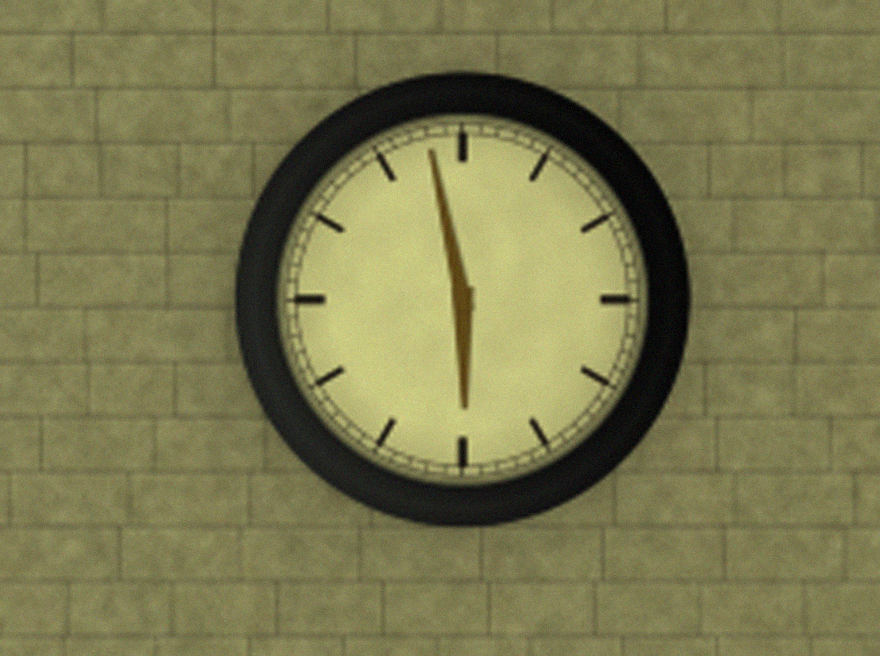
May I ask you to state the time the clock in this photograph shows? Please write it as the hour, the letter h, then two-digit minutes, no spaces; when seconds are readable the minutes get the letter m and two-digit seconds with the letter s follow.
5h58
